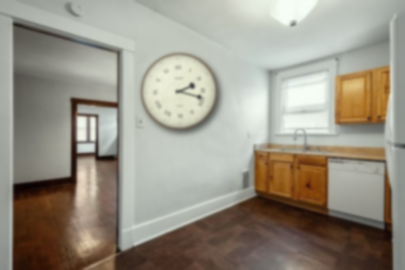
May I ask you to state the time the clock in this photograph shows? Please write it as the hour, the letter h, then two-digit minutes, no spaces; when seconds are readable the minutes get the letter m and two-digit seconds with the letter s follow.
2h18
